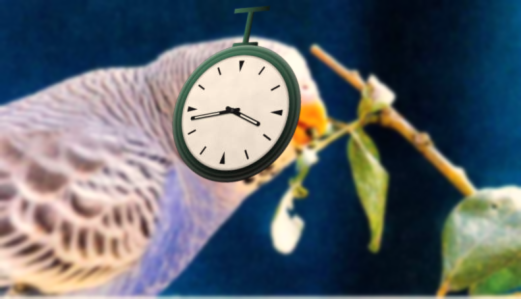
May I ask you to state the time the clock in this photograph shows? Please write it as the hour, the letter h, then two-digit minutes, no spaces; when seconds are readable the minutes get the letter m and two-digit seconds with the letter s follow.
3h43
